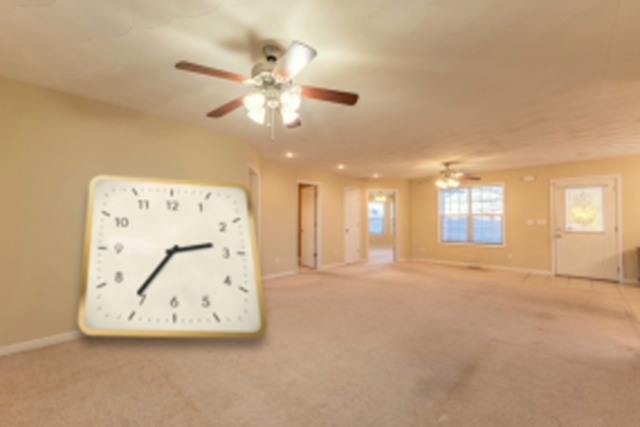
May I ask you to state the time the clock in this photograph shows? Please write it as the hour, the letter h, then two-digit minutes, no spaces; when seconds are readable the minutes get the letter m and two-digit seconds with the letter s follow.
2h36
